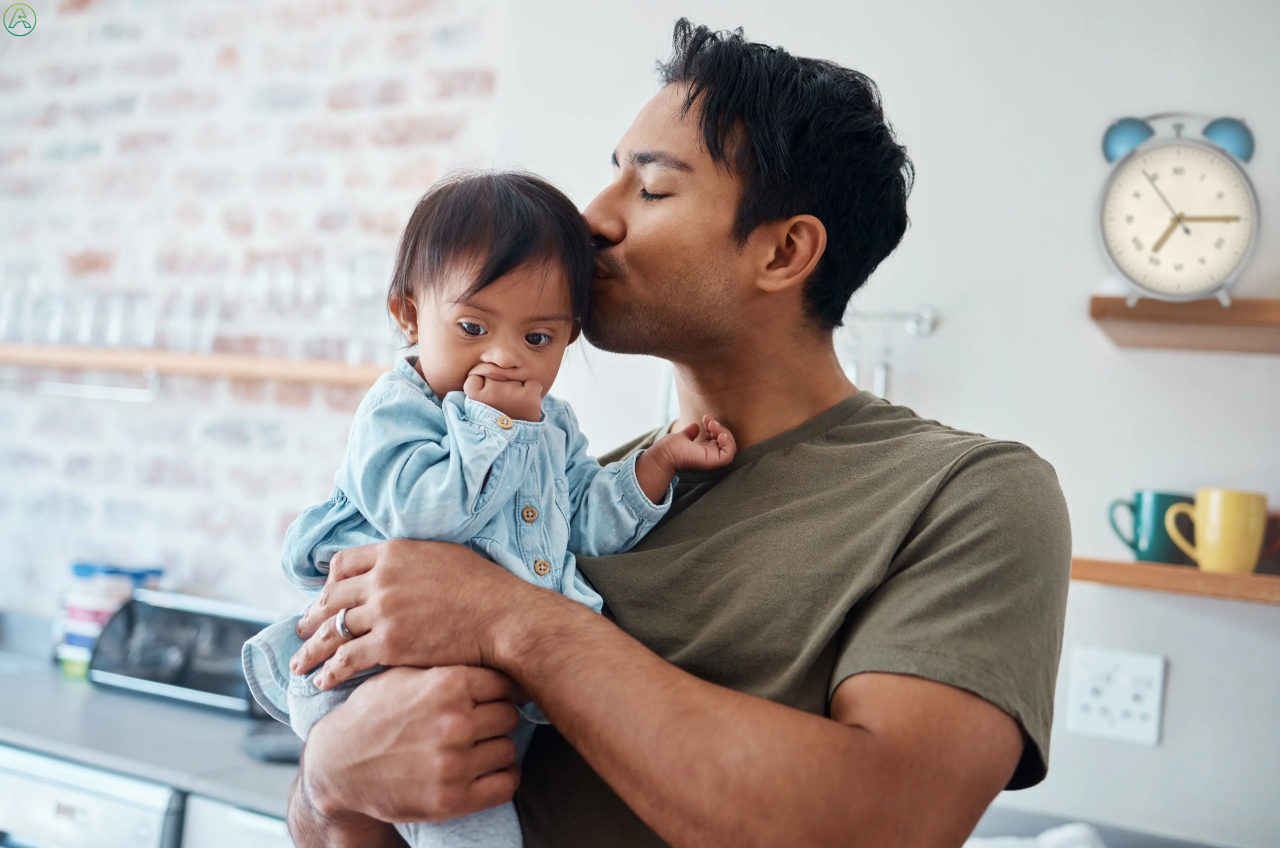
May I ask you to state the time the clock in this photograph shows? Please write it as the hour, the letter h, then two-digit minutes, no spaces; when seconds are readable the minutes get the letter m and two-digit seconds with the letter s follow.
7h14m54s
